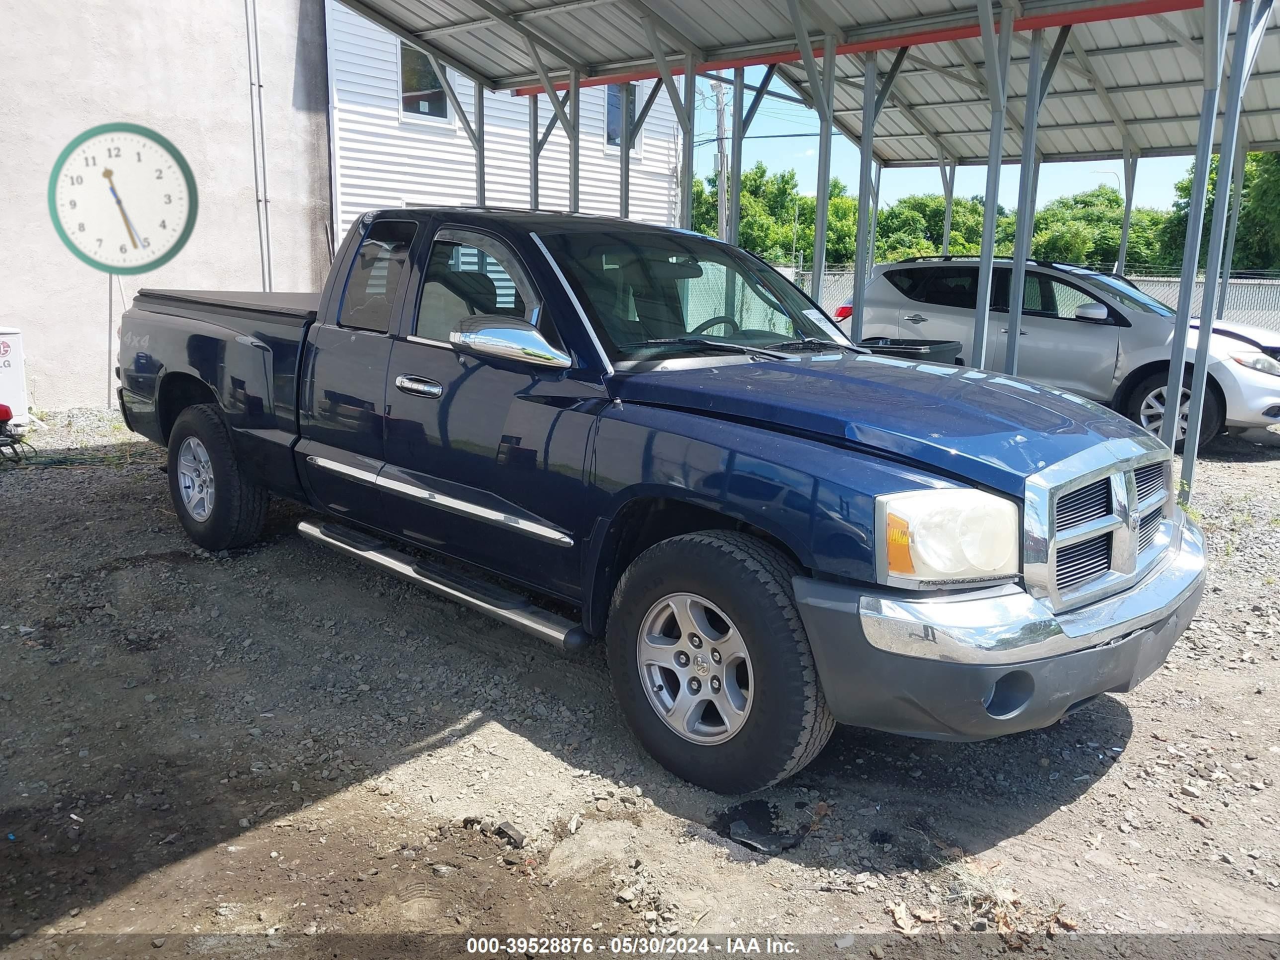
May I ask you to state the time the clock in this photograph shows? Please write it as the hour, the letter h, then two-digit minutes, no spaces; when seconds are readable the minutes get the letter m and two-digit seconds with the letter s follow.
11h27m26s
